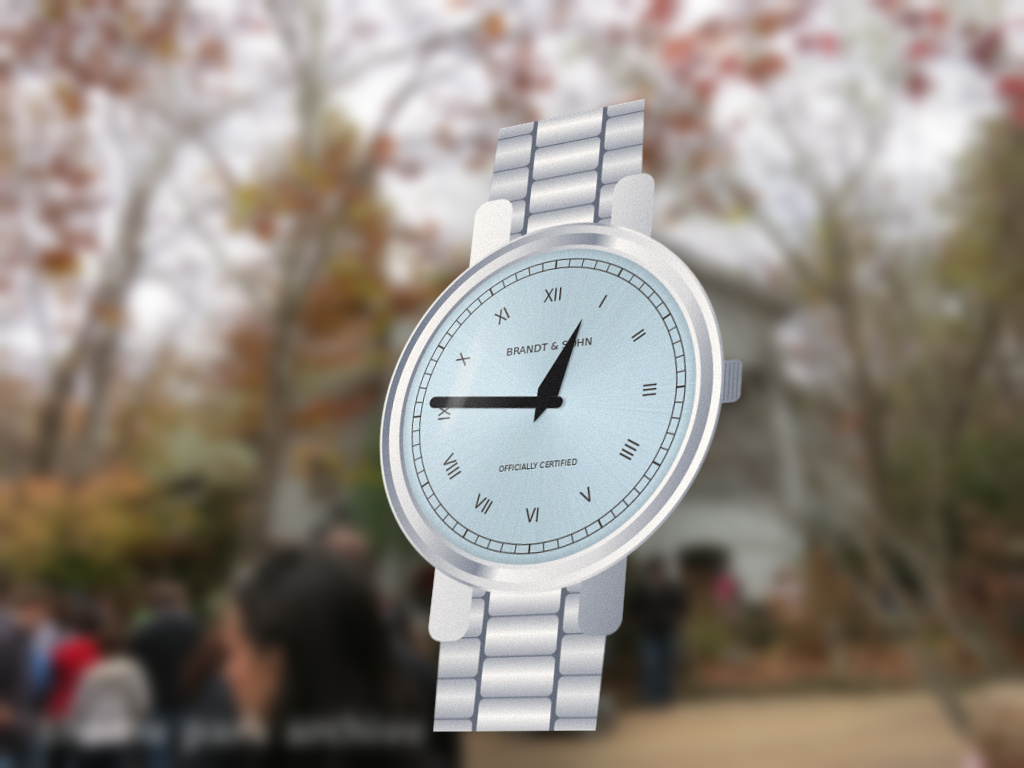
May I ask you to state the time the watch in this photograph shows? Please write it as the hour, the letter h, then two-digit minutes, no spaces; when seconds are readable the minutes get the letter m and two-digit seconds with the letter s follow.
12h46
